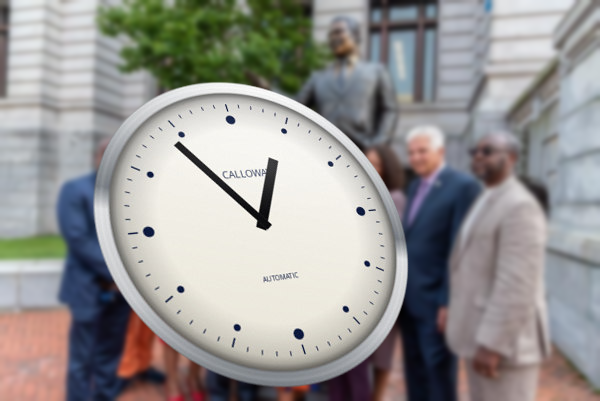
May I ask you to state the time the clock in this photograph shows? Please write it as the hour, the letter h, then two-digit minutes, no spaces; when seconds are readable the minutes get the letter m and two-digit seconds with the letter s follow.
12h54
